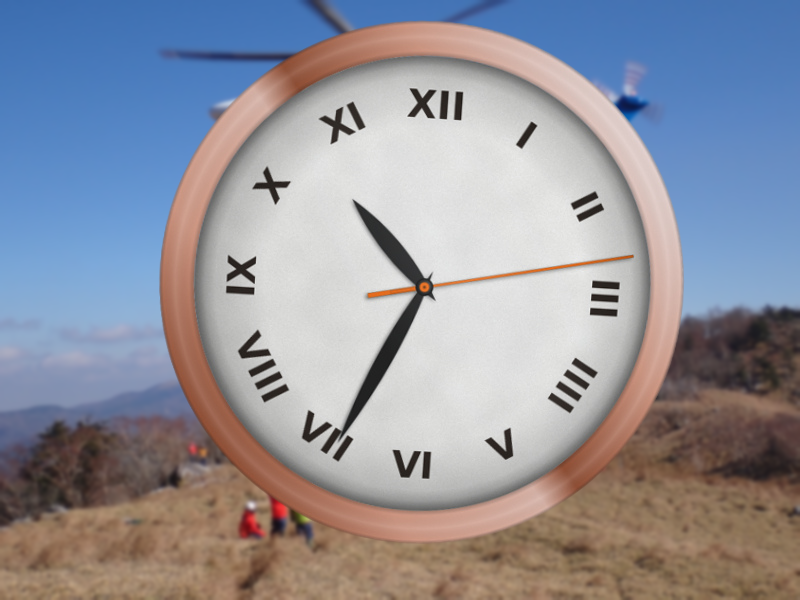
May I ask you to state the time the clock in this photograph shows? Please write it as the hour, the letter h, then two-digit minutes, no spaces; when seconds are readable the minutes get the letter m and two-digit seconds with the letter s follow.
10h34m13s
